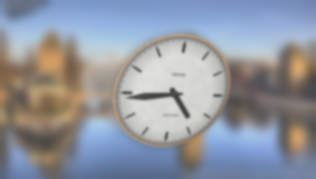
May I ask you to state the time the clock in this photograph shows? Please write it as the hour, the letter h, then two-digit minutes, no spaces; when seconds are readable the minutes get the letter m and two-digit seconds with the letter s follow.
4h44
